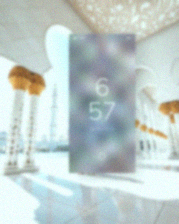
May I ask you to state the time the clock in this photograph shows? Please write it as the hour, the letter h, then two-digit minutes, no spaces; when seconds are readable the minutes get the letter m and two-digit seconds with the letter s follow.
6h57
